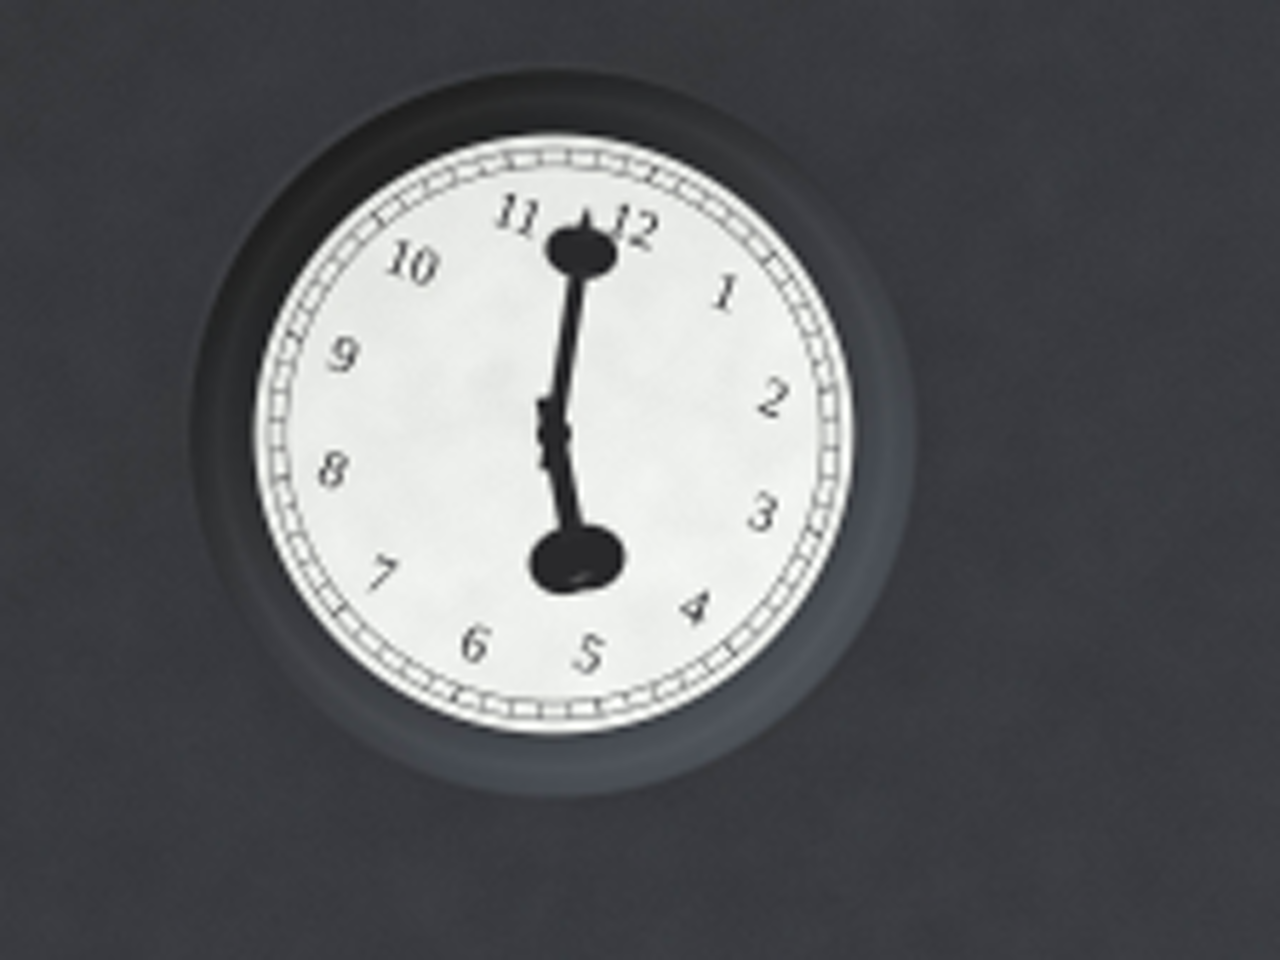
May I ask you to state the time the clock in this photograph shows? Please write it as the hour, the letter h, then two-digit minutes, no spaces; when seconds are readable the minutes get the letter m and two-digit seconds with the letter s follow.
4h58
